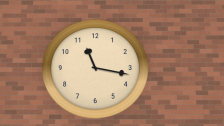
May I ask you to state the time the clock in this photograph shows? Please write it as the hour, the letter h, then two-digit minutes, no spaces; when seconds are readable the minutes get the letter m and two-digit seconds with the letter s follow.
11h17
